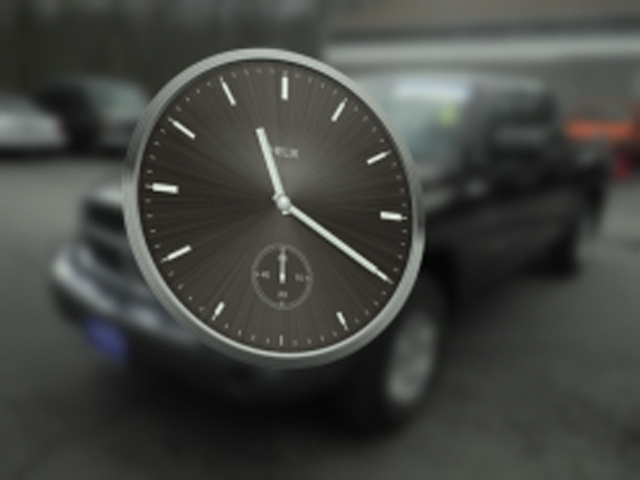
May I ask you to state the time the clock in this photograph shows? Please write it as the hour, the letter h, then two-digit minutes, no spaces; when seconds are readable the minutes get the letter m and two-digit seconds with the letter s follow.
11h20
